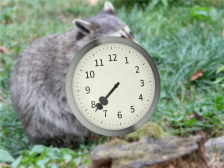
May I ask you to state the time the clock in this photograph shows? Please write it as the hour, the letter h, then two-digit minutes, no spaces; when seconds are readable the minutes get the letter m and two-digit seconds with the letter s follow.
7h38
